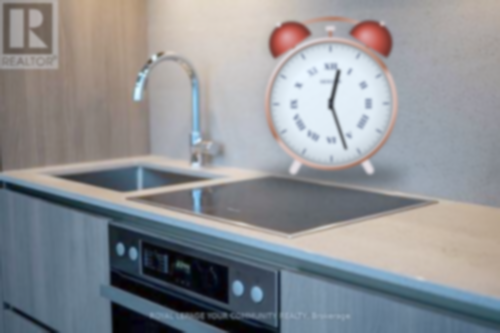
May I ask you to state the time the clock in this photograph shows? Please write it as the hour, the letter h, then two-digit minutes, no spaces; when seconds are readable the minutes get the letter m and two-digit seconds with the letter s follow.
12h27
